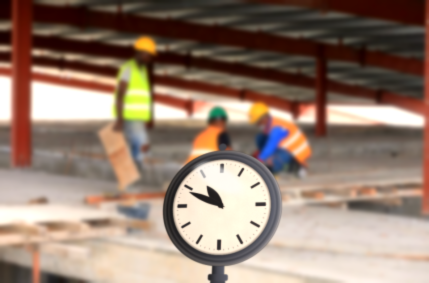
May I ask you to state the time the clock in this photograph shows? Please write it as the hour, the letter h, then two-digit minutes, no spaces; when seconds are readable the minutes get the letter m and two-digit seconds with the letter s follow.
10h49
